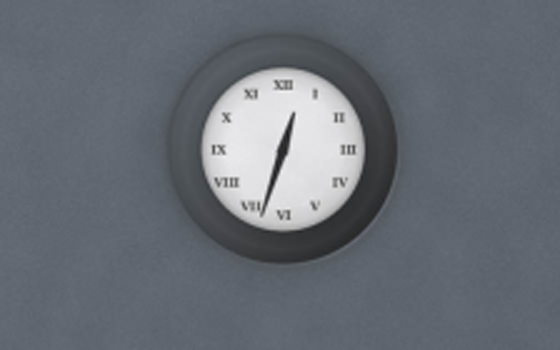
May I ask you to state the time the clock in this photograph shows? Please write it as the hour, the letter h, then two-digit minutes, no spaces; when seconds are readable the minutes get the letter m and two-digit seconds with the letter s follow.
12h33
